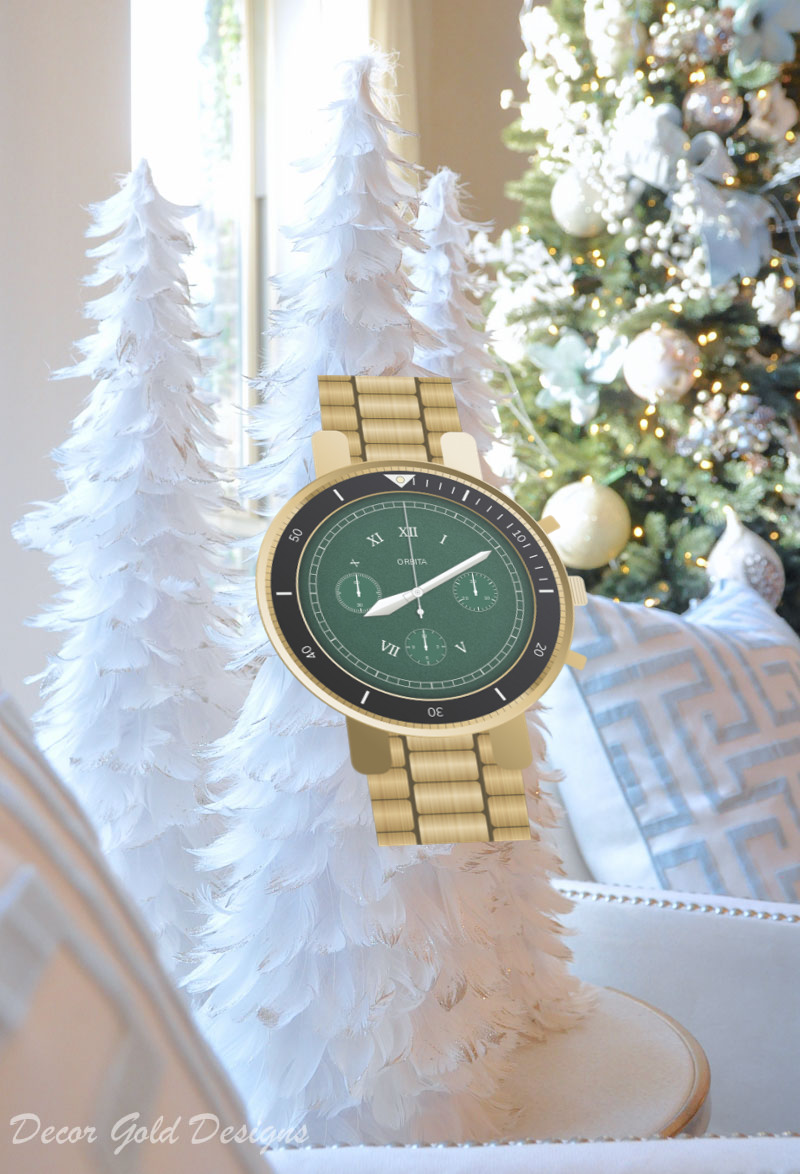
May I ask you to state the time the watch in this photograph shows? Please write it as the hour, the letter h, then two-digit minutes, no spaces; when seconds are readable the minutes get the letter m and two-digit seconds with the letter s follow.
8h10
